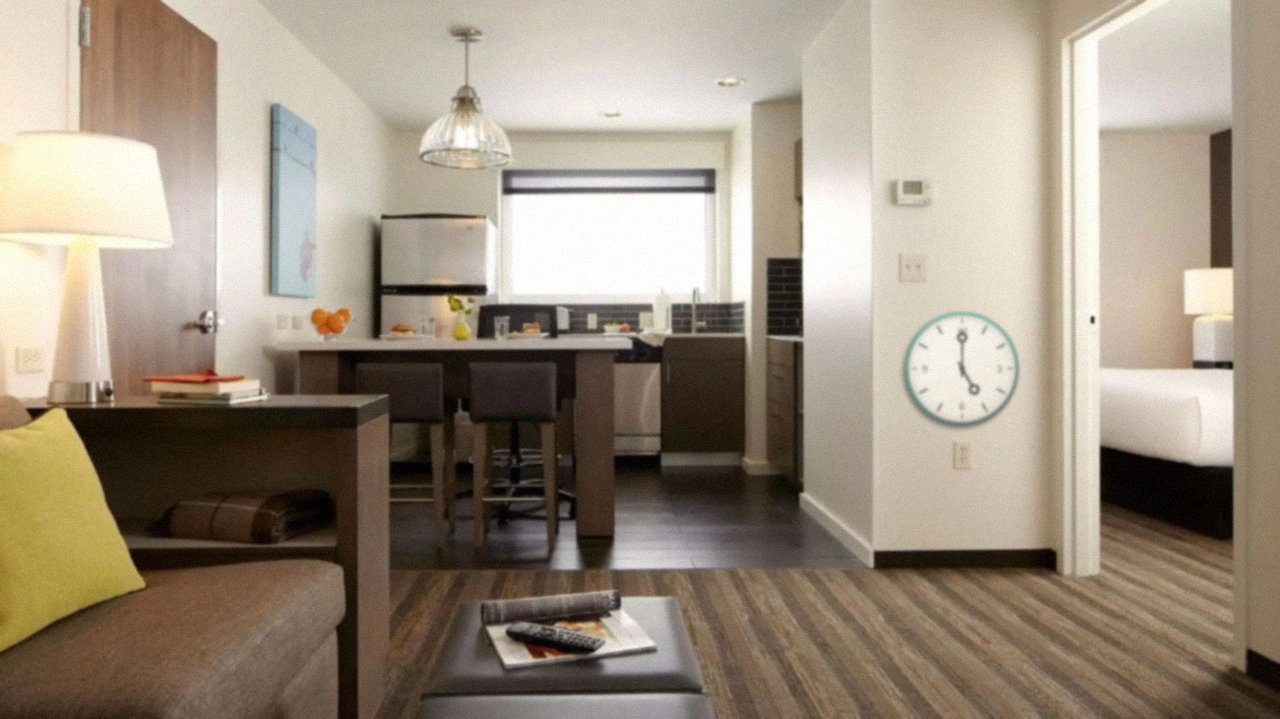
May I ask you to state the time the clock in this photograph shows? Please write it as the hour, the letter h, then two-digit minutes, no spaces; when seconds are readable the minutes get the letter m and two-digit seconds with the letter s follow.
5h00
